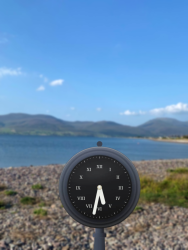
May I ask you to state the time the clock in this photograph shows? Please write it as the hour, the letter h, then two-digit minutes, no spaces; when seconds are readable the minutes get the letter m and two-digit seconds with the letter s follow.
5h32
